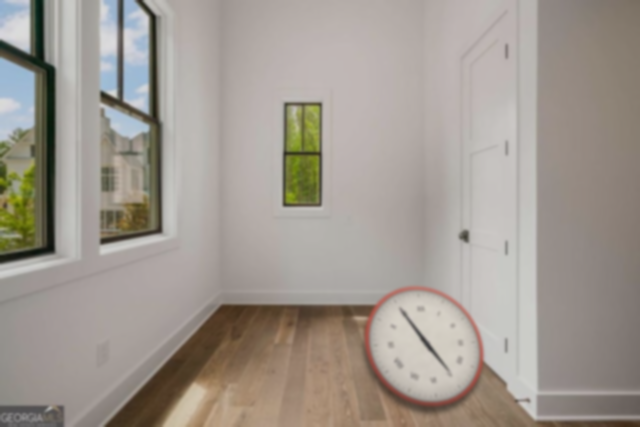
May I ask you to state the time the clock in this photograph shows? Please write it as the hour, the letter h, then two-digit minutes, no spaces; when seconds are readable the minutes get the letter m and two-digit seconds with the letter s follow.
4h55
